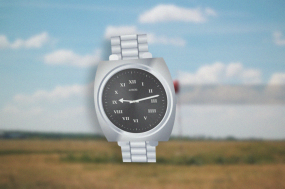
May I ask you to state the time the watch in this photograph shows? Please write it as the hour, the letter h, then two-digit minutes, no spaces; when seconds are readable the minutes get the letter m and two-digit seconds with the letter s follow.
9h13
